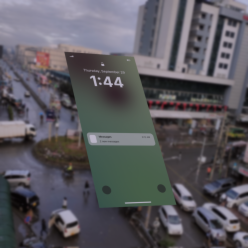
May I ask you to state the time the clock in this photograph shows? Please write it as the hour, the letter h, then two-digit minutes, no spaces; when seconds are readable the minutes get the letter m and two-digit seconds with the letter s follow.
1h44
